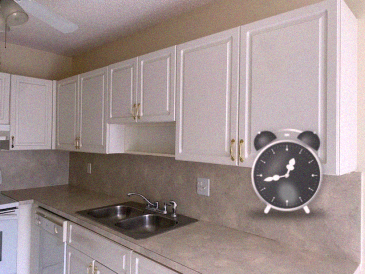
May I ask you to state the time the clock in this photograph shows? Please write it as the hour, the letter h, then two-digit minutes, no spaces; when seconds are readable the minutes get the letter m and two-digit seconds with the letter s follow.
12h43
